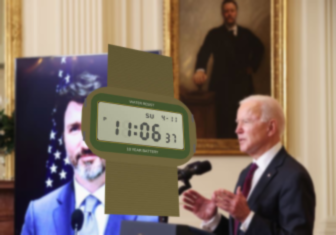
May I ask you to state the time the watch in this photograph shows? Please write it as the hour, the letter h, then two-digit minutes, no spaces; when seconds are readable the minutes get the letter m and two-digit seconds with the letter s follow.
11h06m37s
